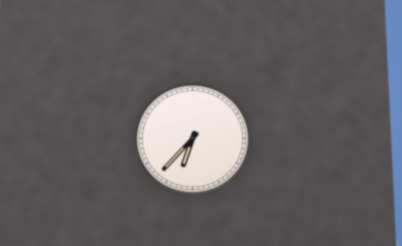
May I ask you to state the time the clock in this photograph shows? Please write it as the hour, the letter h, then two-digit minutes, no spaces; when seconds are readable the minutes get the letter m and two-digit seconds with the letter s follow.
6h37
